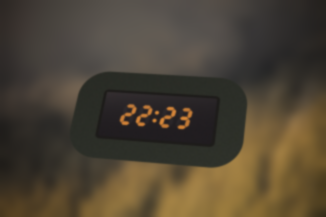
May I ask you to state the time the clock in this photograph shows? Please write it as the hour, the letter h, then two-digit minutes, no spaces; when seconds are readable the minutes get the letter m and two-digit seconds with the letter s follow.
22h23
